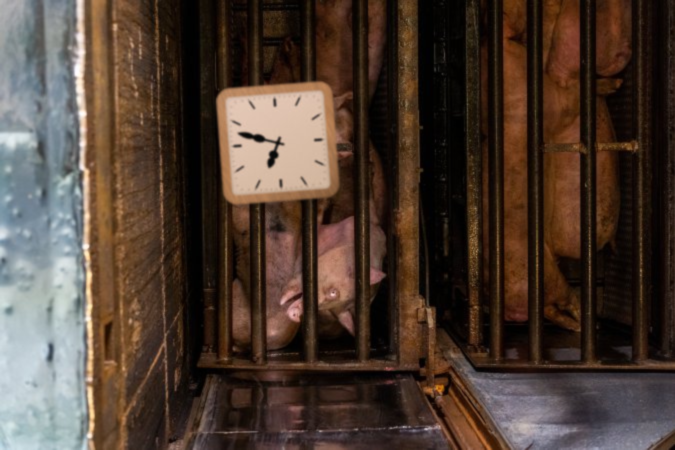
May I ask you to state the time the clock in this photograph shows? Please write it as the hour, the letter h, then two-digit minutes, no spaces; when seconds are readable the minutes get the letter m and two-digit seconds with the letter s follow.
6h48
